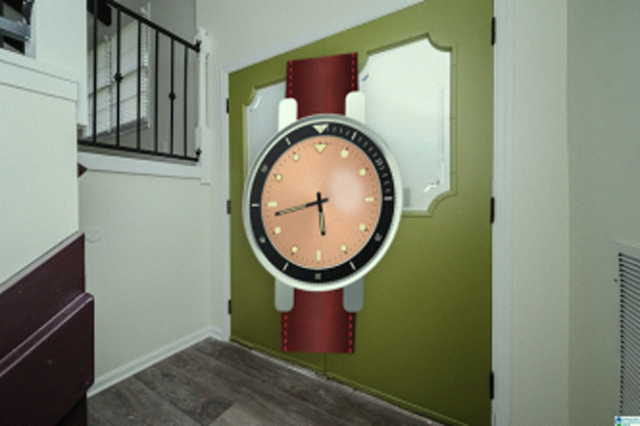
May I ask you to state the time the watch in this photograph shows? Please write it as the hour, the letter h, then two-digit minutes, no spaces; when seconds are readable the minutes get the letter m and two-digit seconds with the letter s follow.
5h43
